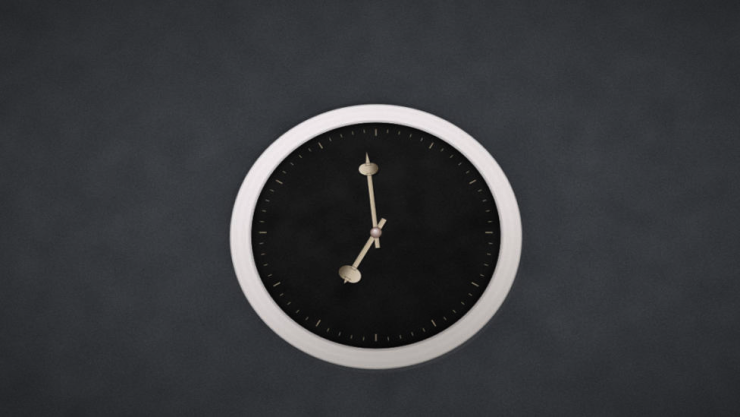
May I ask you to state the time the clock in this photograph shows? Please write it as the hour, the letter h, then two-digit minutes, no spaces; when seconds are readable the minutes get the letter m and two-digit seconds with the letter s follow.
6h59
